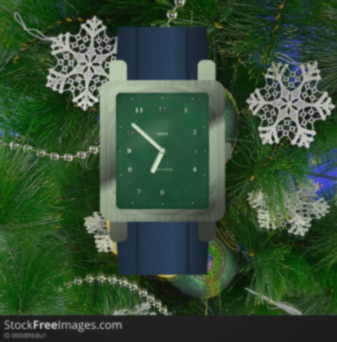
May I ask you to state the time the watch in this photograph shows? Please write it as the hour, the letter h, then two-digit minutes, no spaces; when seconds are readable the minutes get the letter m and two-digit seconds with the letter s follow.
6h52
